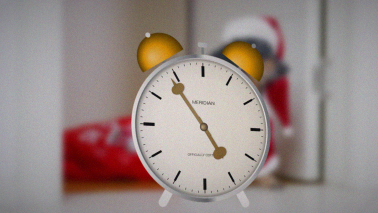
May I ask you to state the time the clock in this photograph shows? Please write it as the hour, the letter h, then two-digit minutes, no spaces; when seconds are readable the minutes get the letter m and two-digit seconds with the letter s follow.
4h54
